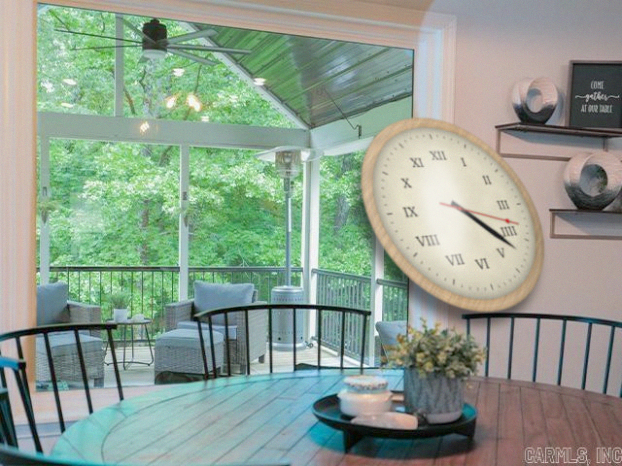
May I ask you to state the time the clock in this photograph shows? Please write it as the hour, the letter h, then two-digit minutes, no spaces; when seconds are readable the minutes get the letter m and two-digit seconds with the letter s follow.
4h22m18s
